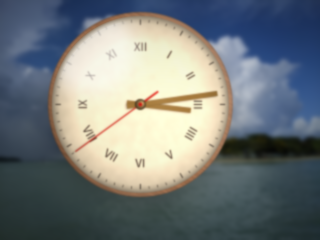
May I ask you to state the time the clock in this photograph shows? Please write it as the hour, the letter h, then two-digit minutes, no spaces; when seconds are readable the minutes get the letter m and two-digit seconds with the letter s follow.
3h13m39s
